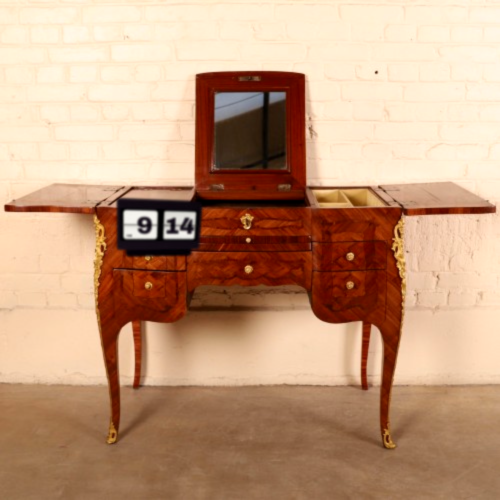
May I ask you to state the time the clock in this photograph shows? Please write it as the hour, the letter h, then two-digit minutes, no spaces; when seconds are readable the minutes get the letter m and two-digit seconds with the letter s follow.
9h14
